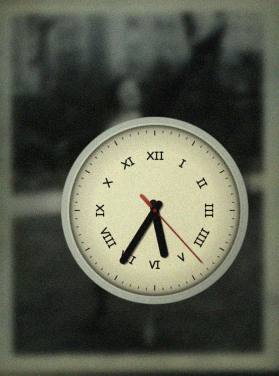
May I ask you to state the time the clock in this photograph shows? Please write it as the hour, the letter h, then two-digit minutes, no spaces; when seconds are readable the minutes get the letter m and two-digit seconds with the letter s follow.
5h35m23s
